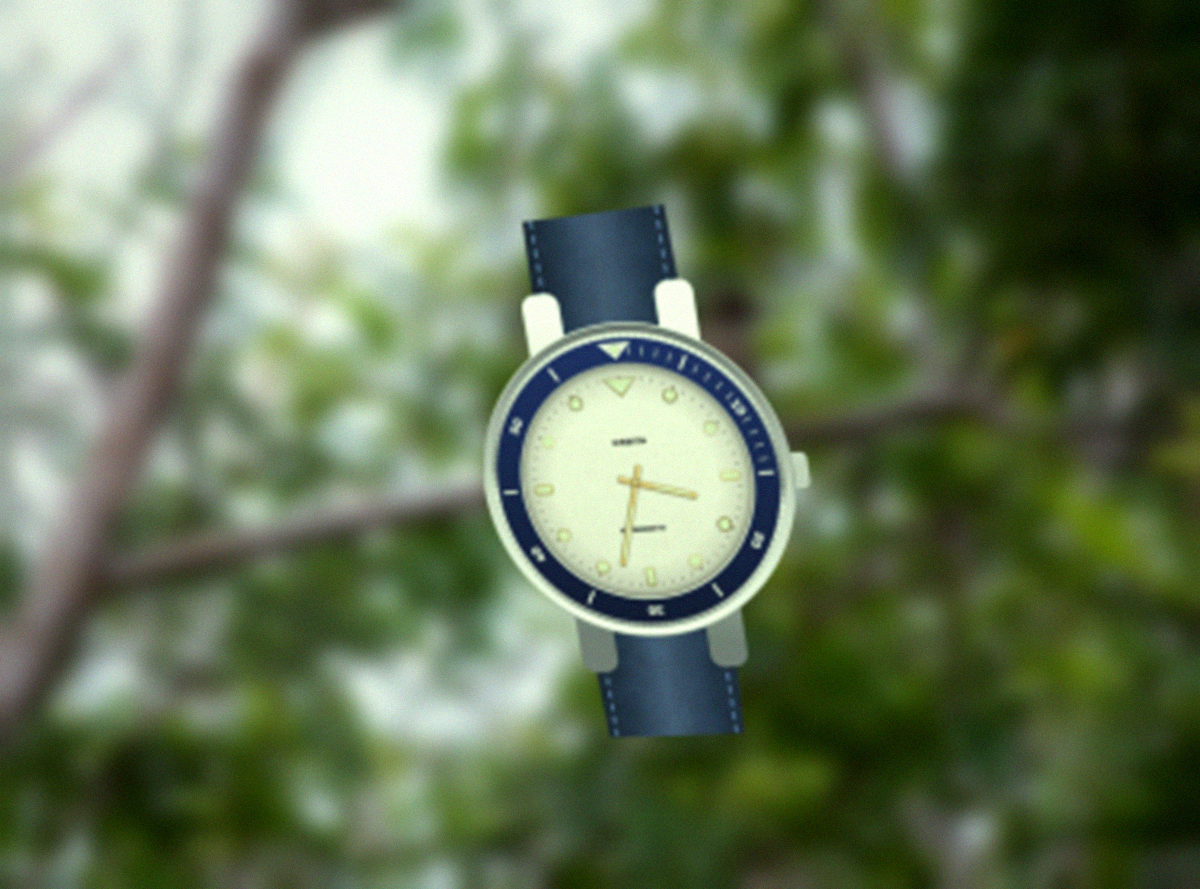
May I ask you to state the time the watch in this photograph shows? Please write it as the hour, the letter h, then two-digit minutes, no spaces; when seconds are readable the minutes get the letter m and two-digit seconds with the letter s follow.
3h33
